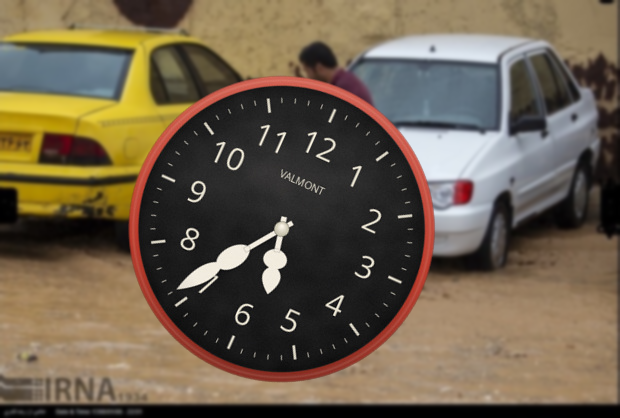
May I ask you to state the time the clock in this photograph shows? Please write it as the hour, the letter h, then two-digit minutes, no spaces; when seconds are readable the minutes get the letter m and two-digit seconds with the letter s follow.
5h36
